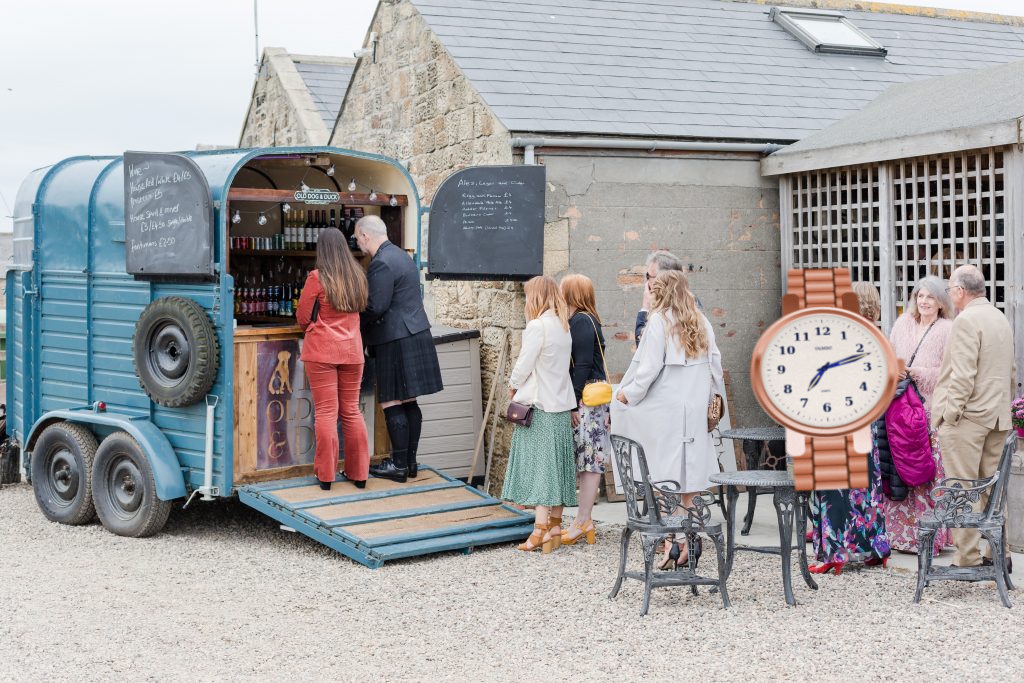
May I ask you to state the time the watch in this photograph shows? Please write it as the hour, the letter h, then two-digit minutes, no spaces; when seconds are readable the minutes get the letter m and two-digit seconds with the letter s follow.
7h12
